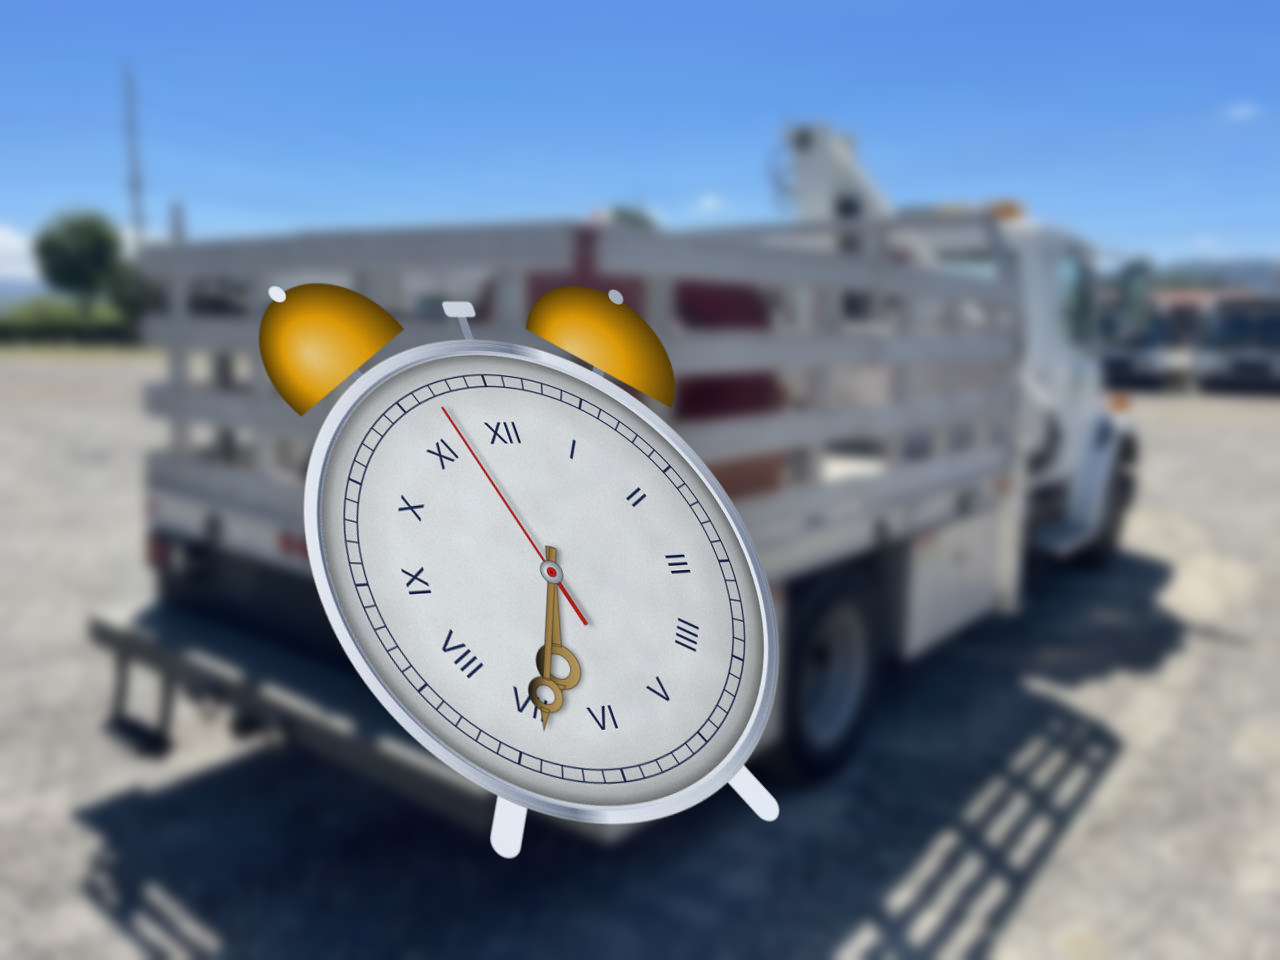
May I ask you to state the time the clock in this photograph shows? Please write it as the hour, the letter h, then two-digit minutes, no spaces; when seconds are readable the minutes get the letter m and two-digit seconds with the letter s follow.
6h33m57s
